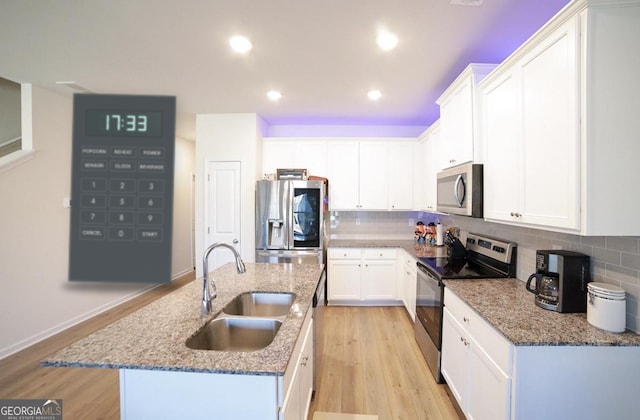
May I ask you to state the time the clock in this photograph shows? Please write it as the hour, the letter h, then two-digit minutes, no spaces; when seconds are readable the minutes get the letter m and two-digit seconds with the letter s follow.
17h33
